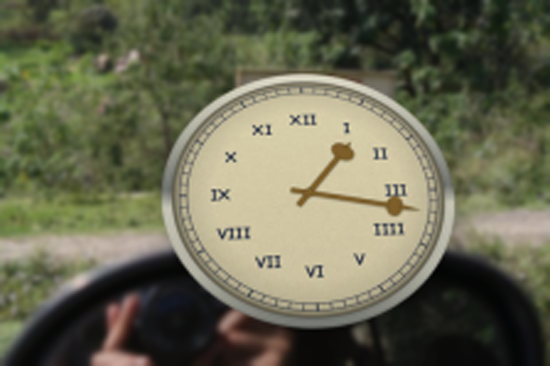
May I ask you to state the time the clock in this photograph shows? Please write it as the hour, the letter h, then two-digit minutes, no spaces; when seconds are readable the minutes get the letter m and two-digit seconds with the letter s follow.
1h17
